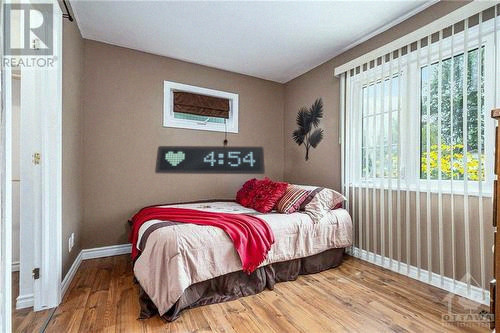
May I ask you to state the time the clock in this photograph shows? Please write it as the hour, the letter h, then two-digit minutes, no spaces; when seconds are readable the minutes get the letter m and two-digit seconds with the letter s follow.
4h54
